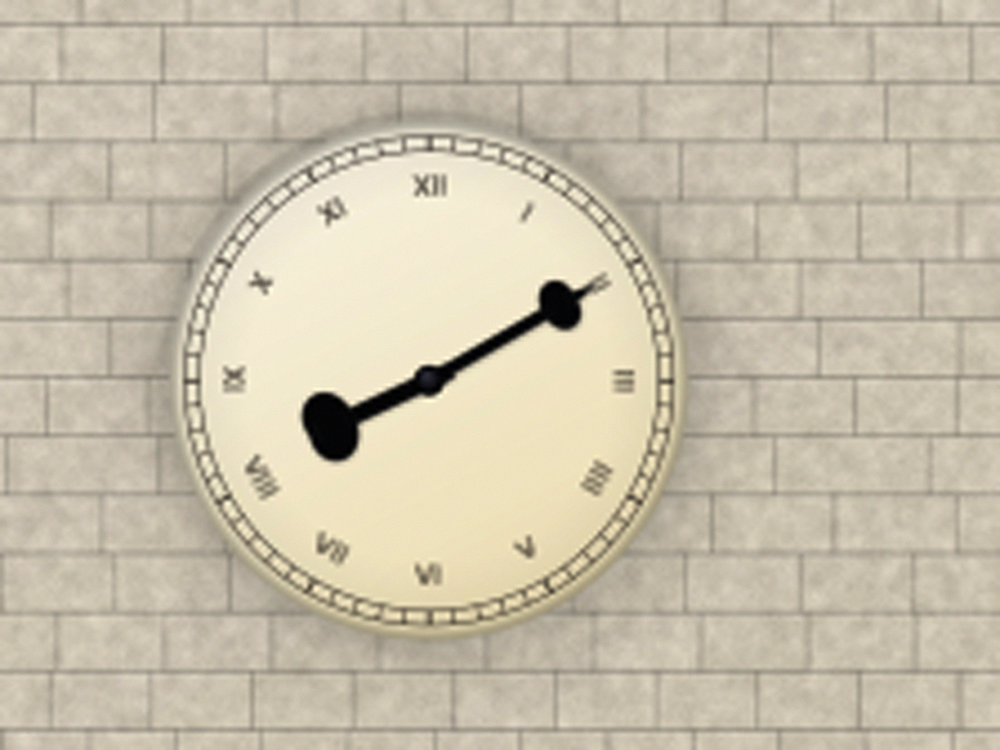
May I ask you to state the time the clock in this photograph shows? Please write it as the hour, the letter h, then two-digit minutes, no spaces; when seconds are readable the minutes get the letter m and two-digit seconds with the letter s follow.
8h10
